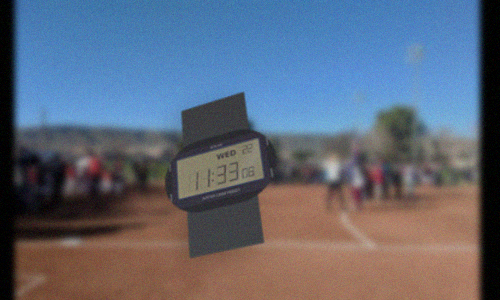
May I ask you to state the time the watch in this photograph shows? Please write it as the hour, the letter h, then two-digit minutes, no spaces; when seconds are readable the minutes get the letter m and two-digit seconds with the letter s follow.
11h33m08s
